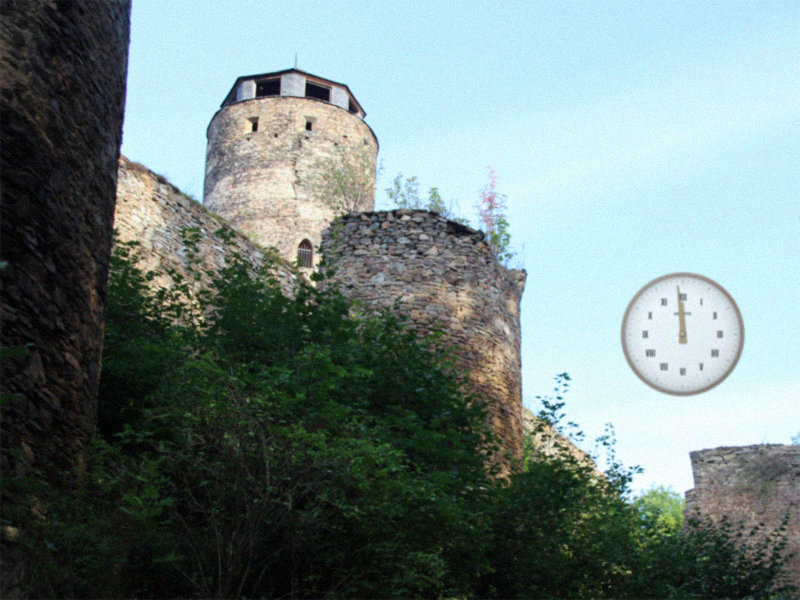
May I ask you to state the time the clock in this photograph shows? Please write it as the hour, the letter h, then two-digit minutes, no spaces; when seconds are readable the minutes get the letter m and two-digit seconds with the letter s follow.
11h59
